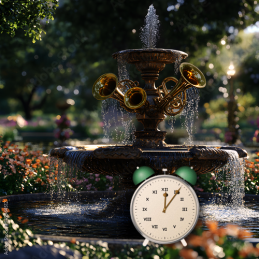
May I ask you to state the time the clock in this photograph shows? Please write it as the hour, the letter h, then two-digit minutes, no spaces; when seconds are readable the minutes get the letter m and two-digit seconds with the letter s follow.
12h06
